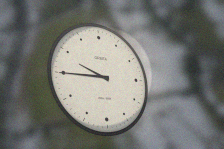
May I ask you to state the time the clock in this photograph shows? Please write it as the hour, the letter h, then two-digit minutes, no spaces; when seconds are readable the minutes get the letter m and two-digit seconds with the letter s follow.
9h45
